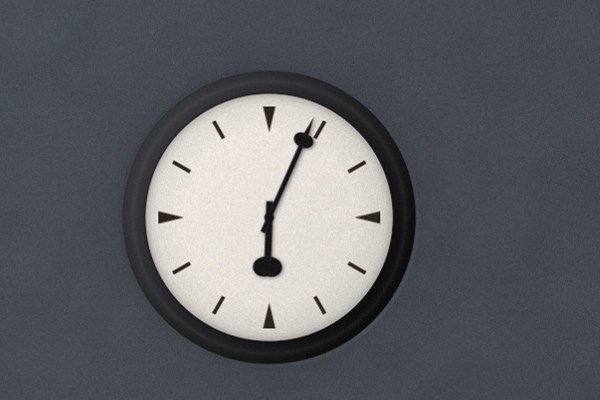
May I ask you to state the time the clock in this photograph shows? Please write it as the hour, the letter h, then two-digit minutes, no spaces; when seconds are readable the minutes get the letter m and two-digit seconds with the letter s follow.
6h04
